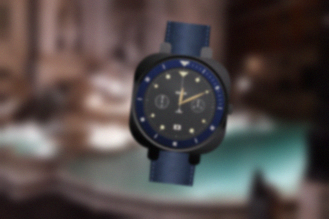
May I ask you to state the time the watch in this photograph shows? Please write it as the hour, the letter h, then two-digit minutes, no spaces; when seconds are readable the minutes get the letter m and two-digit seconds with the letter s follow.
12h10
